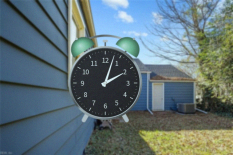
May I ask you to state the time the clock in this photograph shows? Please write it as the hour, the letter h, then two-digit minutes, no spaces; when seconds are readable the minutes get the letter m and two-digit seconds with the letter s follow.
2h03
